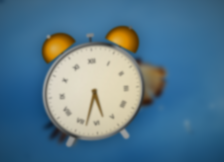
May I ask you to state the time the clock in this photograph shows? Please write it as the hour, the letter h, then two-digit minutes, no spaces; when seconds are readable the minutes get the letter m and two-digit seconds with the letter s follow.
5h33
